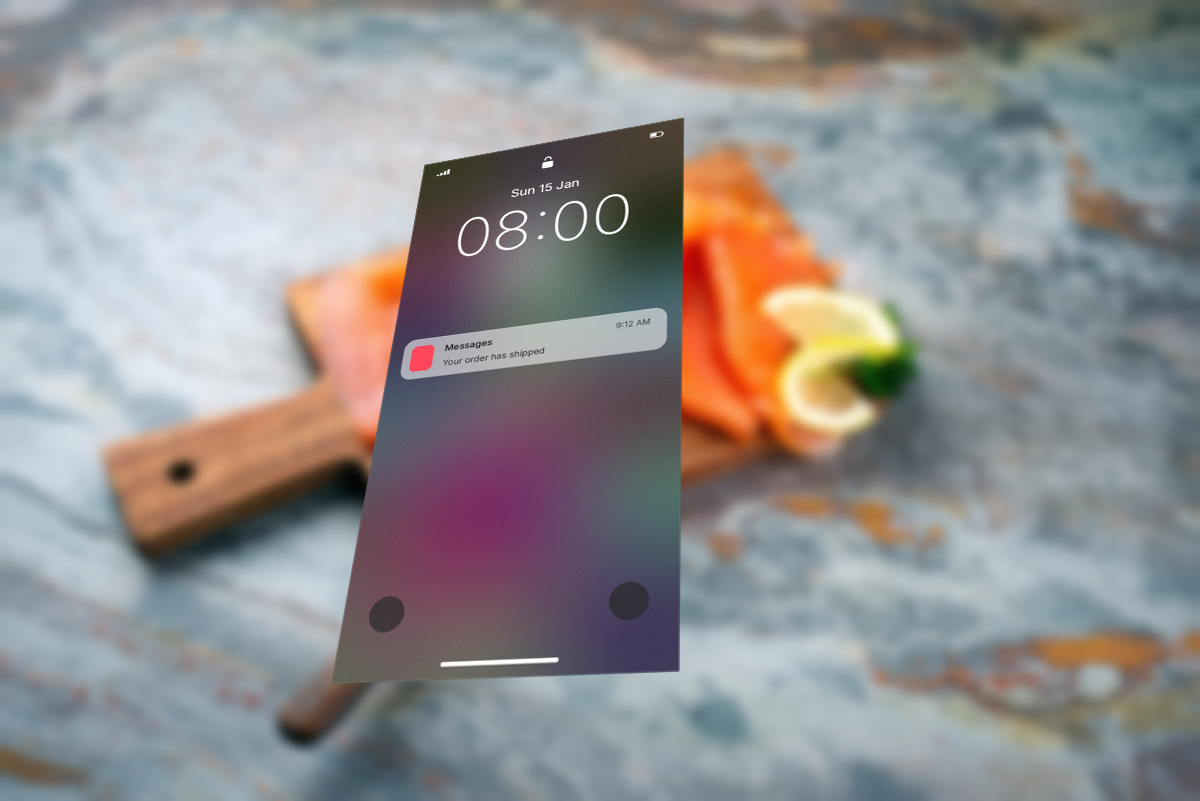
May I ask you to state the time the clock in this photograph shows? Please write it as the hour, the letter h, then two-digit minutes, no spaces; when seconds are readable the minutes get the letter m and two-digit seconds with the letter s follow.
8h00
